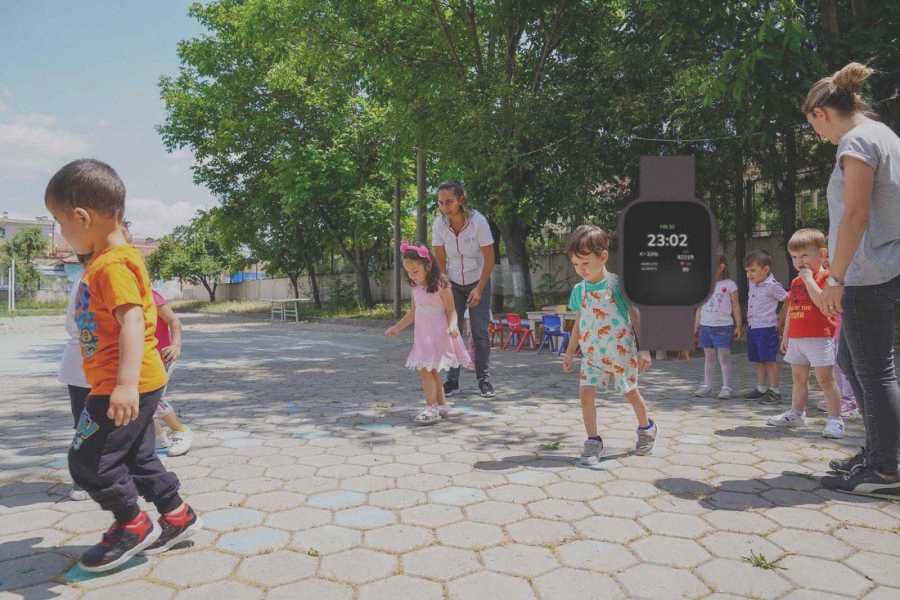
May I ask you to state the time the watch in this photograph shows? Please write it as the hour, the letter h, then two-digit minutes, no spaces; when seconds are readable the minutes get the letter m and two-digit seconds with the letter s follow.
23h02
